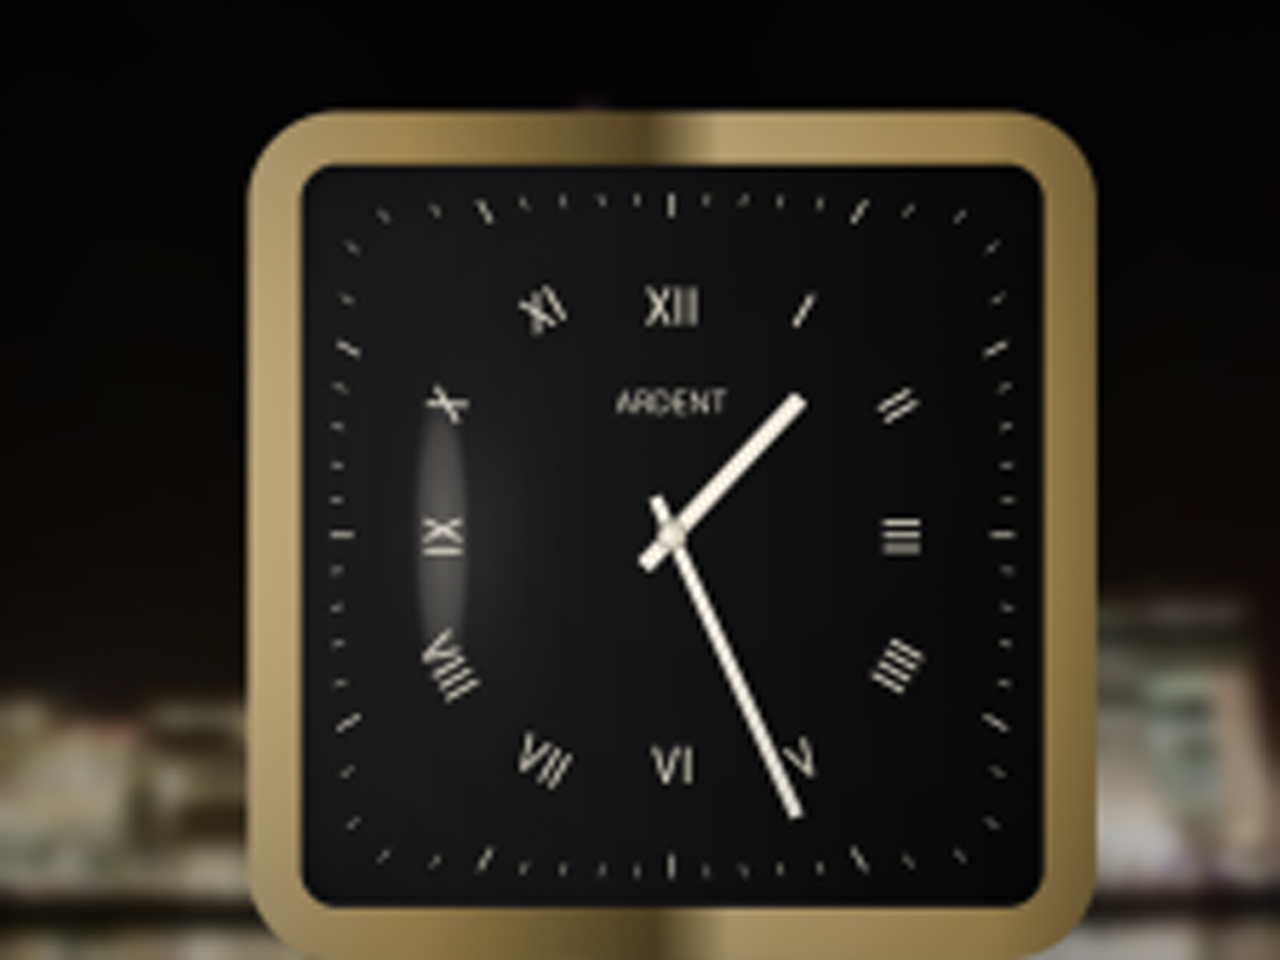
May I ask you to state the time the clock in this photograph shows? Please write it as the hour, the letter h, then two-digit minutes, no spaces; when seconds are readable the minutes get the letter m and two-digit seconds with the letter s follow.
1h26
